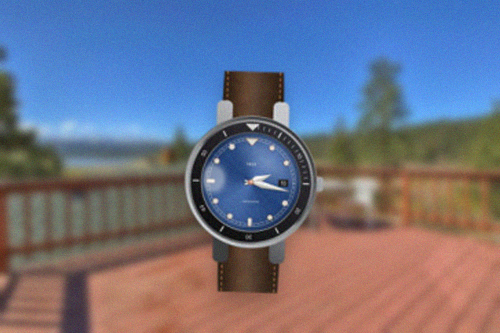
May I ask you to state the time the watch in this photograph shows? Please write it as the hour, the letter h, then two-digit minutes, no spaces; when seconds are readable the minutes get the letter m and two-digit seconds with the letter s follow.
2h17
